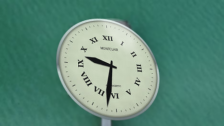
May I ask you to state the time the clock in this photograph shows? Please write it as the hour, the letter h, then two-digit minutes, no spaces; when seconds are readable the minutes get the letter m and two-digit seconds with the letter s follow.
9h32
